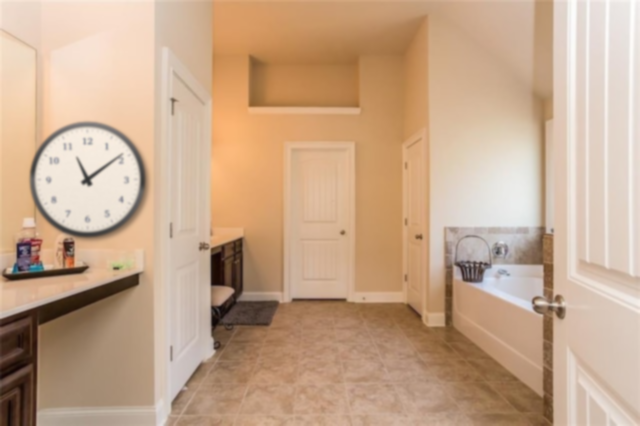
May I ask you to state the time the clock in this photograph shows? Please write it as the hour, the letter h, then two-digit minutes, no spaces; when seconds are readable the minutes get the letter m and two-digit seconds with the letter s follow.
11h09
